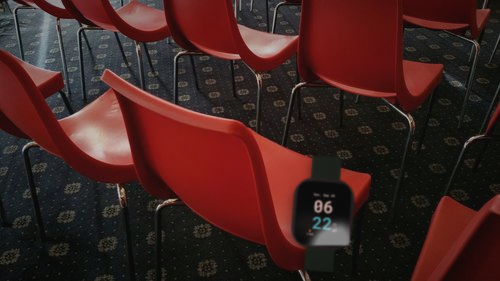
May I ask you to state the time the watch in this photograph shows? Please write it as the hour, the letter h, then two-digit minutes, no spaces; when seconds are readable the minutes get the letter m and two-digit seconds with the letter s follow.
6h22
